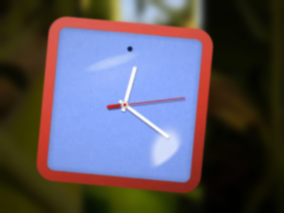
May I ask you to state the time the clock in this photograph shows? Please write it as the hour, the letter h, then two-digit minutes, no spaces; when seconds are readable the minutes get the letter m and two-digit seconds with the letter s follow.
12h20m13s
